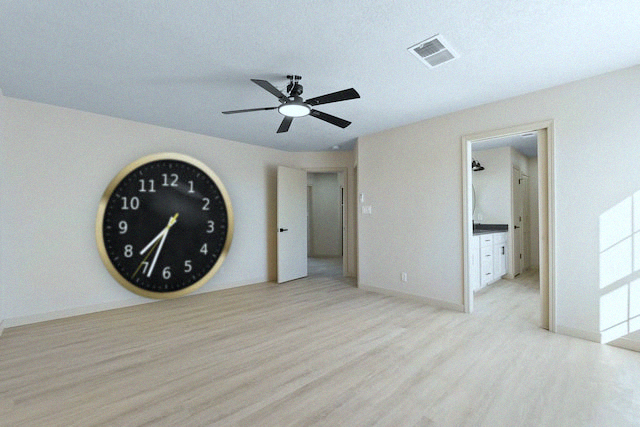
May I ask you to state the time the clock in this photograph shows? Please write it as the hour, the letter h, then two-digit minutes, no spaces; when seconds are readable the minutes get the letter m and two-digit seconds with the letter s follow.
7h33m36s
